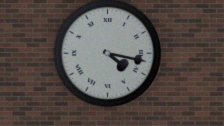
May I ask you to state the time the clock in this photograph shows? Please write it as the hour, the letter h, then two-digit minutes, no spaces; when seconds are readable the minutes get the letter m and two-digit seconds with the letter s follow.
4h17
